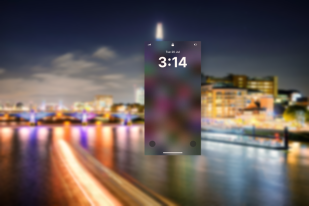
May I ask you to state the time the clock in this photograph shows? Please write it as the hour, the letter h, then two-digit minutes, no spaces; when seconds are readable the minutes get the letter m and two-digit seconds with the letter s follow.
3h14
